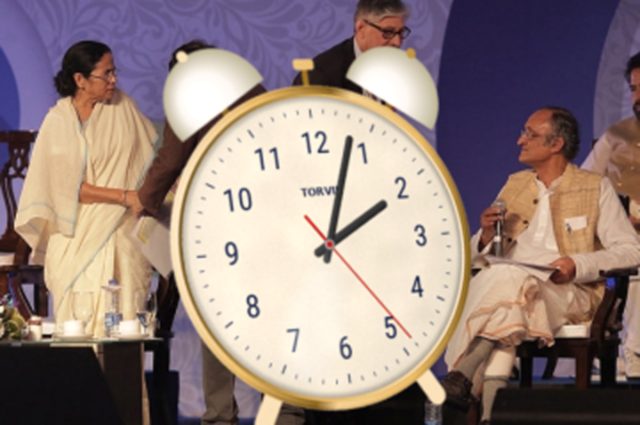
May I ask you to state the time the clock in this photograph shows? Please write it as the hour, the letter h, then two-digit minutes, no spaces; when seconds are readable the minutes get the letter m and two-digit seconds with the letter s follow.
2h03m24s
